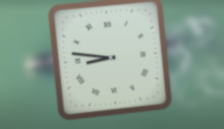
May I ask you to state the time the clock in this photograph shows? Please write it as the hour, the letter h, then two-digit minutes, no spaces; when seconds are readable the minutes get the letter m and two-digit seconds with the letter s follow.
8h47
